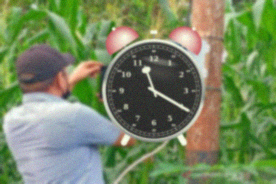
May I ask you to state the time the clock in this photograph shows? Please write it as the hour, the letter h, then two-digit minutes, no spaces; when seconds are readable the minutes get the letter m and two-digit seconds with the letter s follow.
11h20
